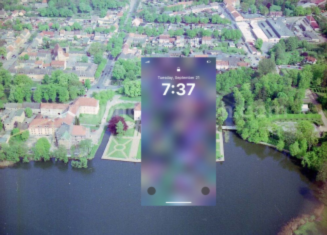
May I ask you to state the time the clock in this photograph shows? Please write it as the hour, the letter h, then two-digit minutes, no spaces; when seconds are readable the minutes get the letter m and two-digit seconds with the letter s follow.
7h37
